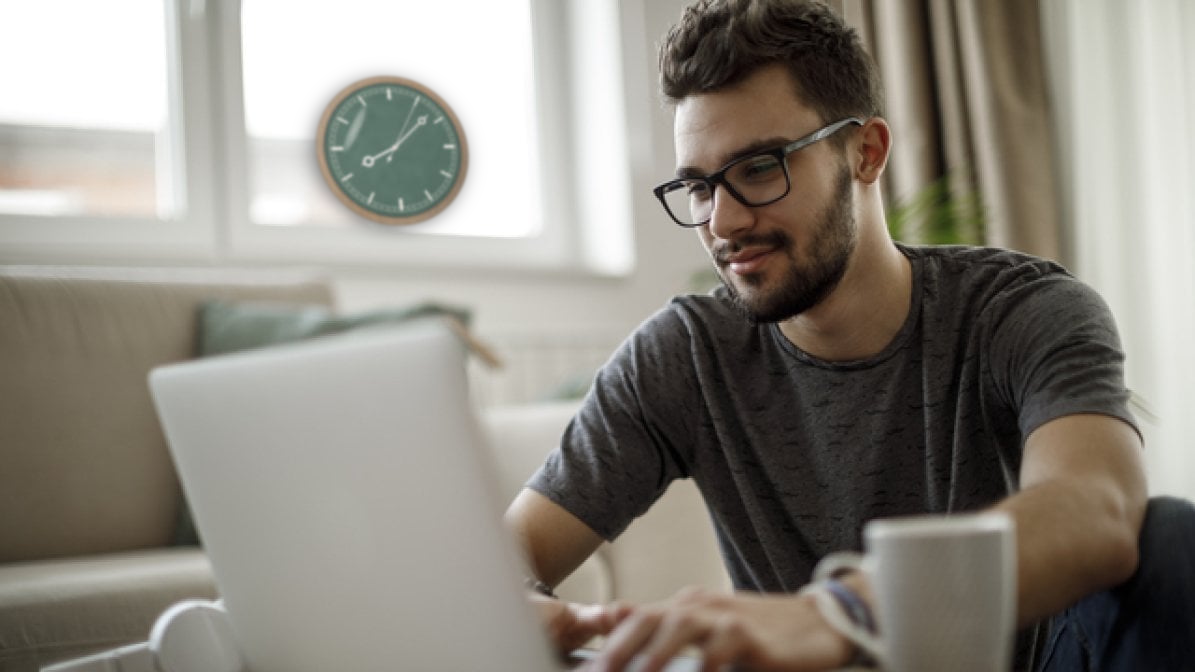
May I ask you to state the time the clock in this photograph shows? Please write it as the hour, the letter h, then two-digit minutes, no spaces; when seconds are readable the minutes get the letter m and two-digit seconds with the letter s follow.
8h08m05s
